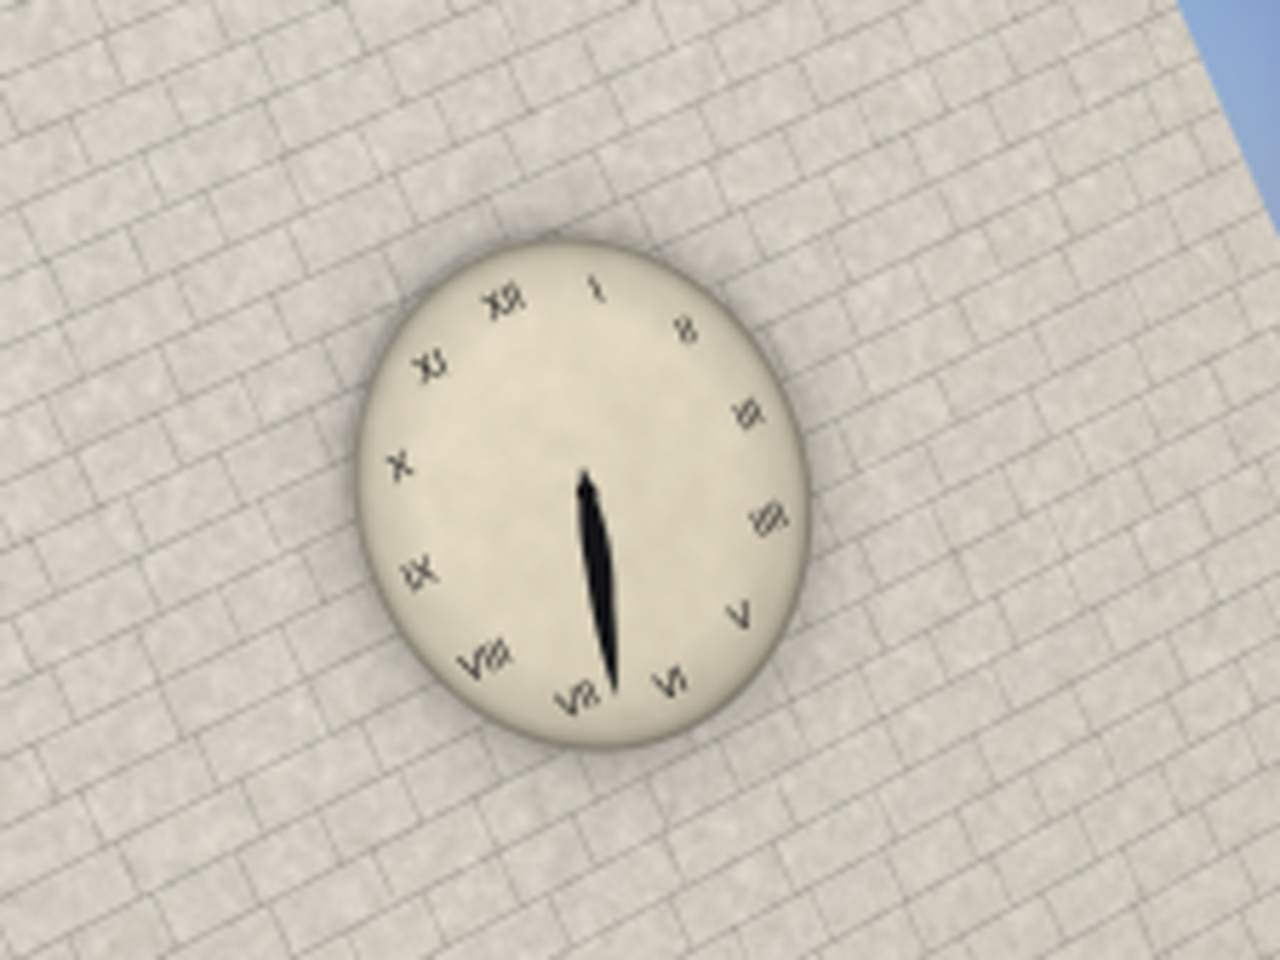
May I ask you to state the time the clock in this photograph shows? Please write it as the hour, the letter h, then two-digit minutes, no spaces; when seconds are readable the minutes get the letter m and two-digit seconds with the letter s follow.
6h33
